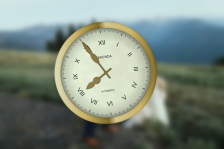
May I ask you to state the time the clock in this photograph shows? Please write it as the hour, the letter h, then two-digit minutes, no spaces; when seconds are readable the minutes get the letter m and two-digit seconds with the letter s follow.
7h55
